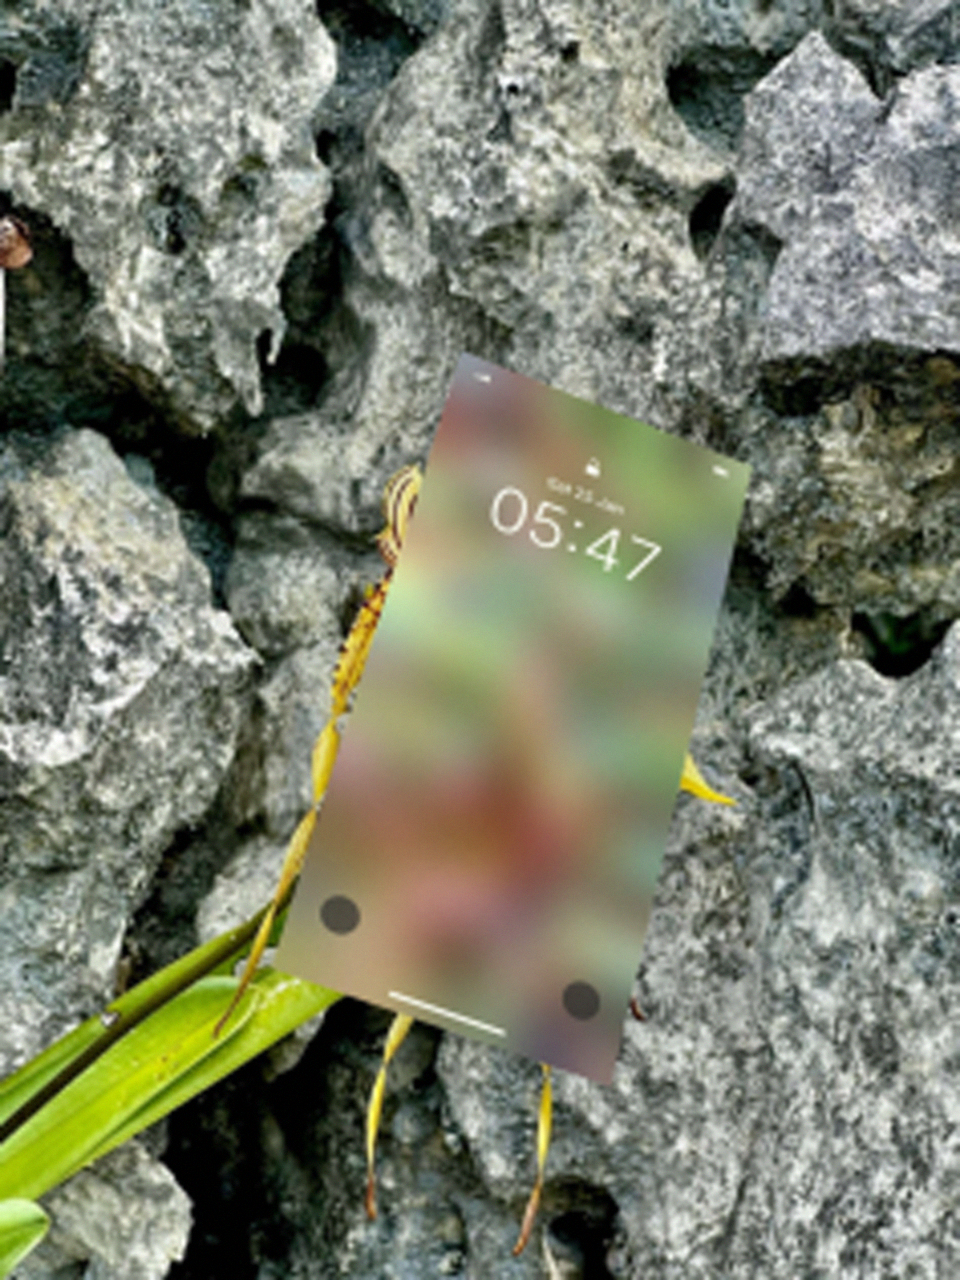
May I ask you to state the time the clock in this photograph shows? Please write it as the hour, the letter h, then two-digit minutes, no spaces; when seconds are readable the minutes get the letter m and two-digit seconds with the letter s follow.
5h47
